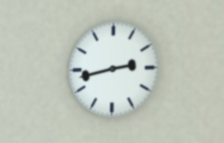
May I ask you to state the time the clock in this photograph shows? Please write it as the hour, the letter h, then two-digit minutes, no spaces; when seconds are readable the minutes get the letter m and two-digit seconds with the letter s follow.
2h43
